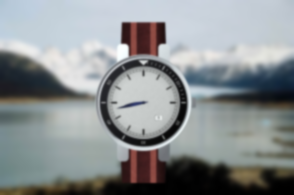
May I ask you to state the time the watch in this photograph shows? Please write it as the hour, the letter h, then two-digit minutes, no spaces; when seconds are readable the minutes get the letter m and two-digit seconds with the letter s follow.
8h43
